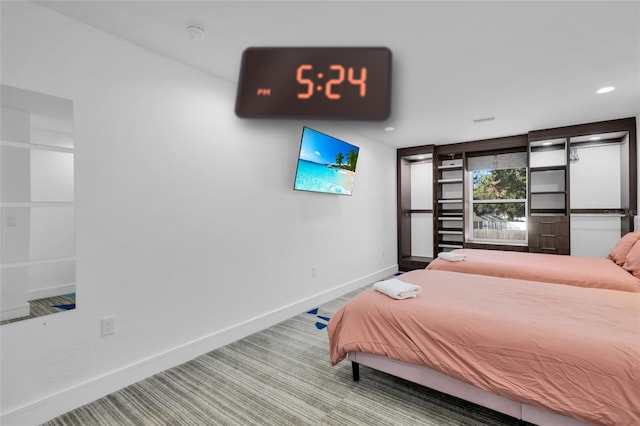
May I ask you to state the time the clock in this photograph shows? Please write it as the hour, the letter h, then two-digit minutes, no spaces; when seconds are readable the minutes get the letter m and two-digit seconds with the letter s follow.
5h24
